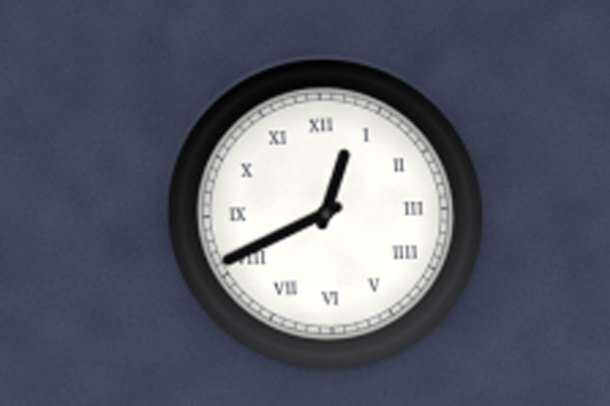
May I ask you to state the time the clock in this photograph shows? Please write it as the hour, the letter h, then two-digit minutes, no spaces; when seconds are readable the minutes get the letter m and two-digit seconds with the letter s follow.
12h41
